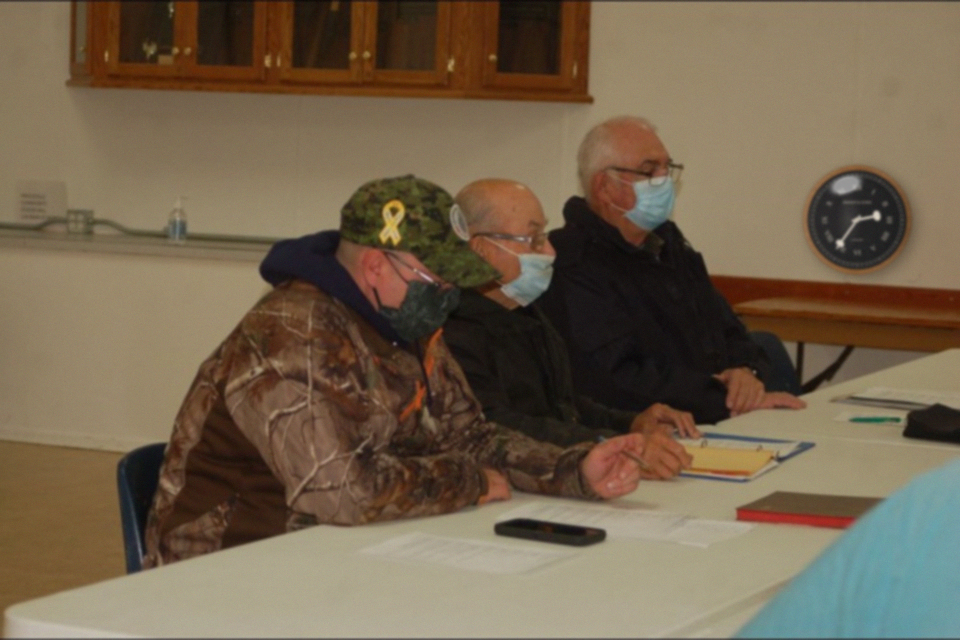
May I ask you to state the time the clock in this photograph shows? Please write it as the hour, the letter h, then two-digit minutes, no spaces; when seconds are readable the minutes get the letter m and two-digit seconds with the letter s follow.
2h36
